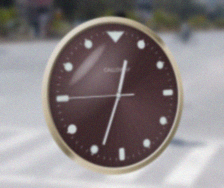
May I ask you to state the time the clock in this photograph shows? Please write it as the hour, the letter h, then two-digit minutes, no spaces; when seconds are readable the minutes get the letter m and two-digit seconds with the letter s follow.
12h33m45s
